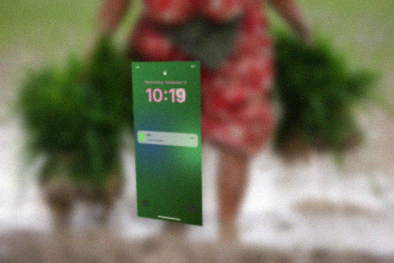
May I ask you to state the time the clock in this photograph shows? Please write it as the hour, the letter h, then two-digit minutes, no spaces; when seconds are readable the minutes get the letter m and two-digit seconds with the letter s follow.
10h19
